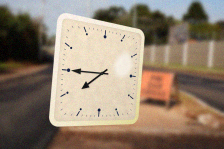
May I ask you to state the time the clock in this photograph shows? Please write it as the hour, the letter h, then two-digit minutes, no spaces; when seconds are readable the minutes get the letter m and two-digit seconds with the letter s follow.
7h45
